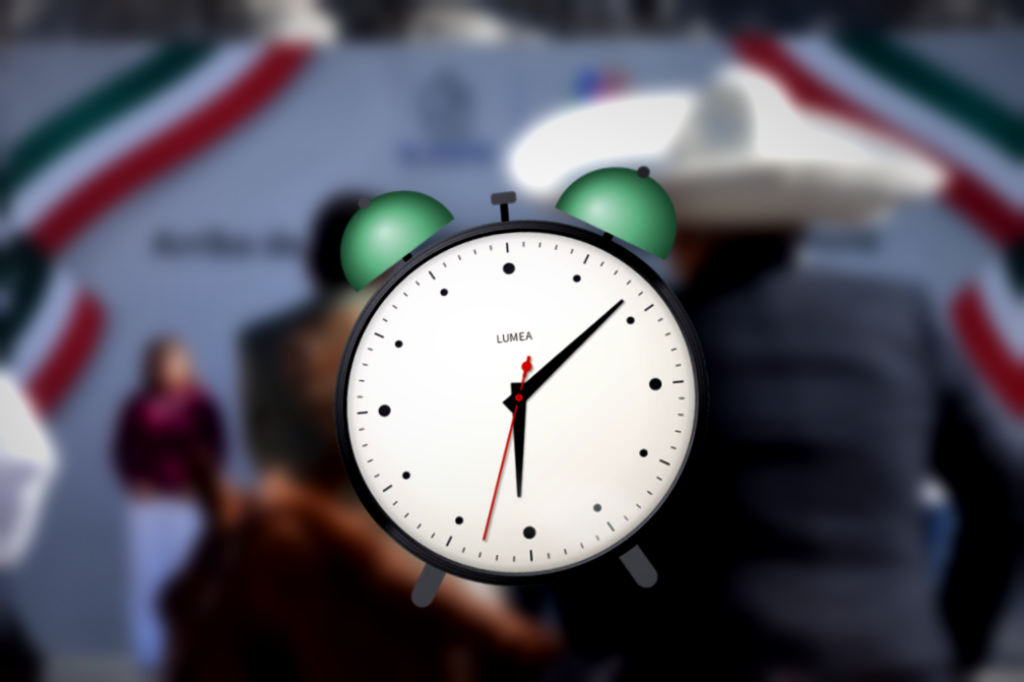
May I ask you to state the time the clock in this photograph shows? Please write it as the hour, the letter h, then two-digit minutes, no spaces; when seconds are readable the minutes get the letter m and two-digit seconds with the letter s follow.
6h08m33s
